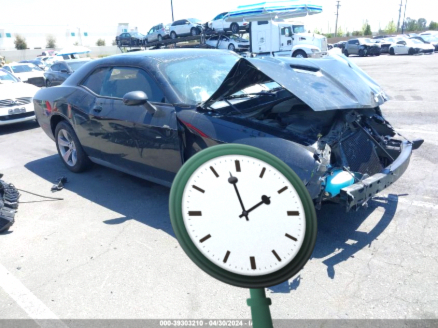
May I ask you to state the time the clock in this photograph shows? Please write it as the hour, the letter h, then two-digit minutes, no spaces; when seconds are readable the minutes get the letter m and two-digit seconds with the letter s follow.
1h58
